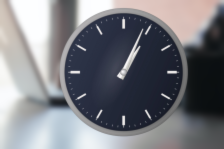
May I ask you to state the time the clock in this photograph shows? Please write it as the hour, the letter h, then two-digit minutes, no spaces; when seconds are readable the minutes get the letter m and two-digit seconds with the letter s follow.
1h04
